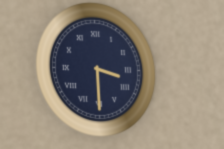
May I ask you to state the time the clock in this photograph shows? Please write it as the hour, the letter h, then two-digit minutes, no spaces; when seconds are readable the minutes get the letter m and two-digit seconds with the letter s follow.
3h30
